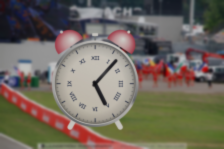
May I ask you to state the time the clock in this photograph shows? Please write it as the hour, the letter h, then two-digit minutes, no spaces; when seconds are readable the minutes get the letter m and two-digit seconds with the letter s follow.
5h07
